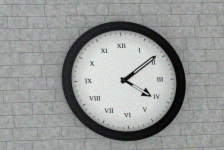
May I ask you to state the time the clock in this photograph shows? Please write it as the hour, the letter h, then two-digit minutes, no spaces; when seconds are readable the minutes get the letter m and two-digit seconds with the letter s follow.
4h09
